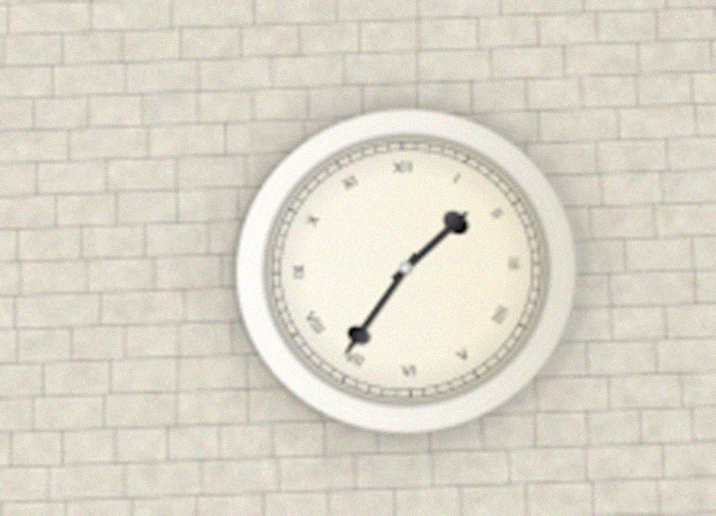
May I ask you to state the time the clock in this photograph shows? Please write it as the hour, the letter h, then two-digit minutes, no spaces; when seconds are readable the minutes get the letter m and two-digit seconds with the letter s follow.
1h36
